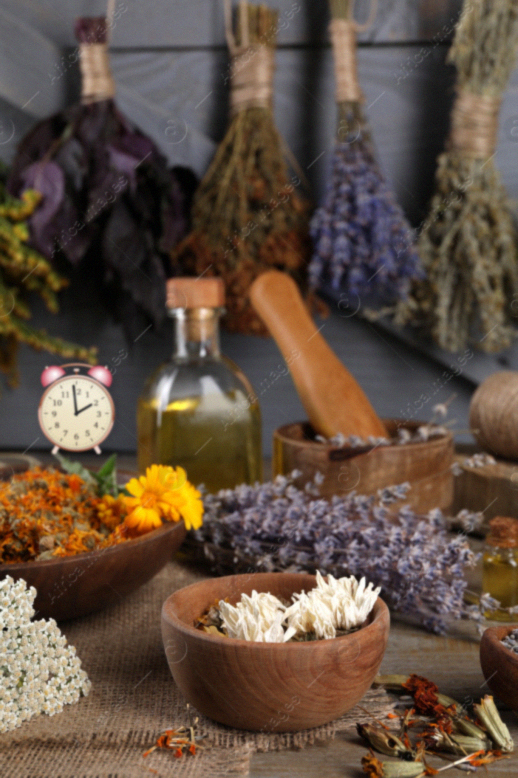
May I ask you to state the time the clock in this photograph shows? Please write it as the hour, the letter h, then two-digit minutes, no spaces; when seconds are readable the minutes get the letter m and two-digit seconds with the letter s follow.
1h59
